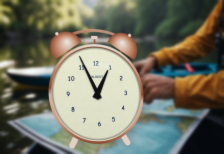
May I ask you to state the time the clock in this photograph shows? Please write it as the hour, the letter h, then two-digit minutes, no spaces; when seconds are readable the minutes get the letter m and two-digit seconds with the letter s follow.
12h56
